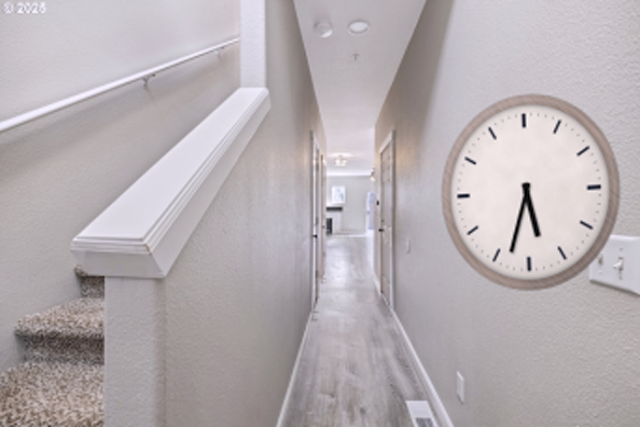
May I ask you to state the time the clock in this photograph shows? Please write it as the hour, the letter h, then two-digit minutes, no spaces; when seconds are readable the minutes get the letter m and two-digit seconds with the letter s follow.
5h33
